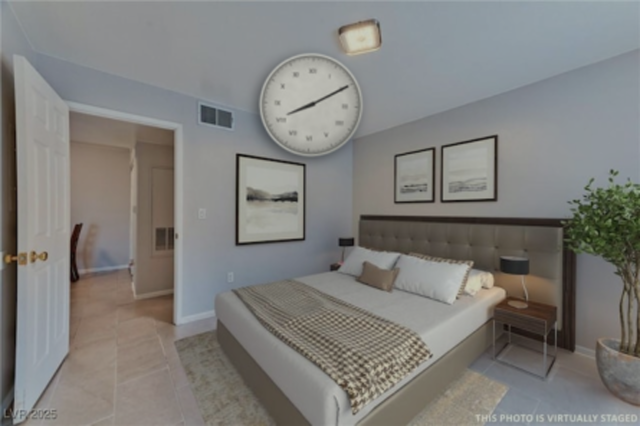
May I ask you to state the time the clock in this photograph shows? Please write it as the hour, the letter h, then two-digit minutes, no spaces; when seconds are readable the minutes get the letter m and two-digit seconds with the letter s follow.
8h10
